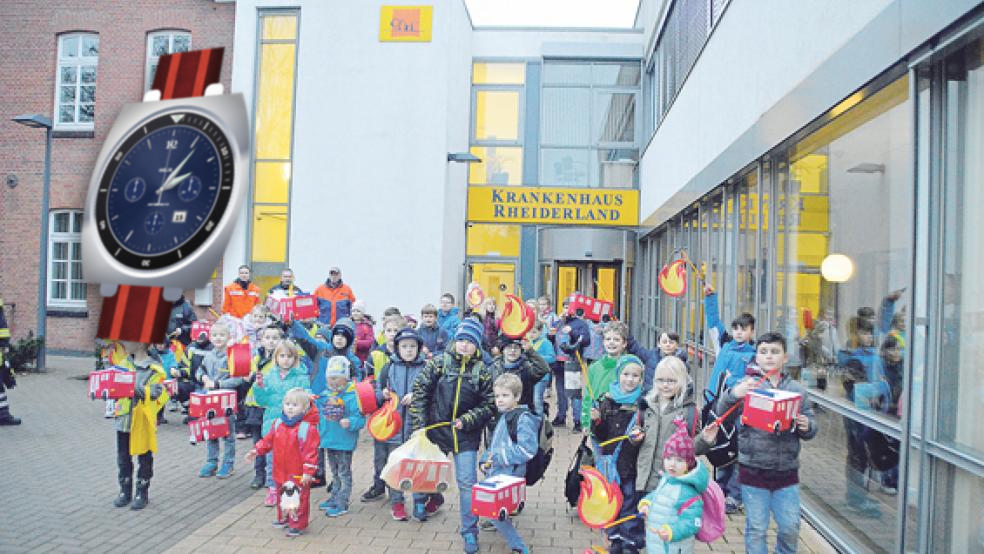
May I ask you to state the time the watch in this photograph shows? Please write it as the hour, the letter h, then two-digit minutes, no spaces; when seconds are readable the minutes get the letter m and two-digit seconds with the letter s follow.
2h06
